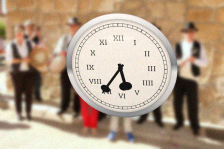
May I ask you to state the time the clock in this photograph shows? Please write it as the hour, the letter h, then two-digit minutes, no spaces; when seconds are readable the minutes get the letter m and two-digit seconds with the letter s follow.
5h36
